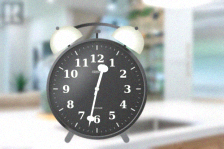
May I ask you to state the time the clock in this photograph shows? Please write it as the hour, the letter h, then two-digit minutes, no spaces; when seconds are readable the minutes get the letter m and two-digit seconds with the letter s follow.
12h32
